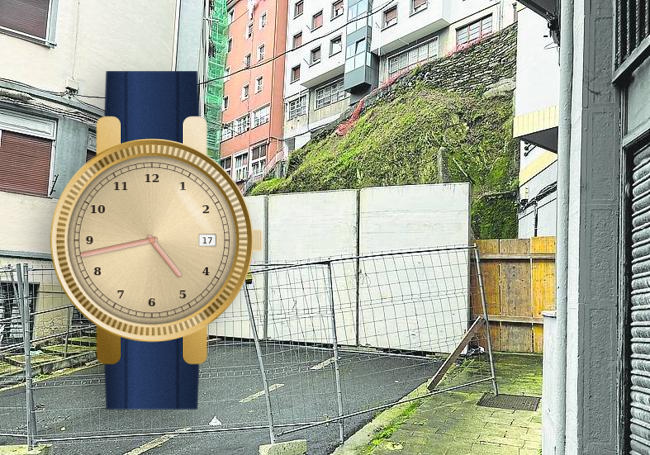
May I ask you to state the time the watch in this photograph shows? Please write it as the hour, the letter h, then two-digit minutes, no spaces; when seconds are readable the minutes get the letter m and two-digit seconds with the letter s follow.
4h43
